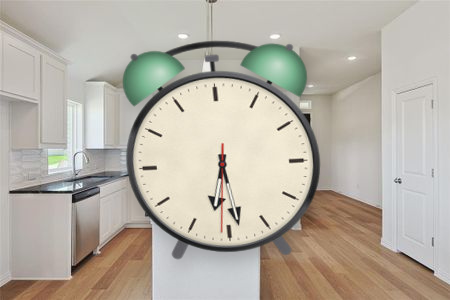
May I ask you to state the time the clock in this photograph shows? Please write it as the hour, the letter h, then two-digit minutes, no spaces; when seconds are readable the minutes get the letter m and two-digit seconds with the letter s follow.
6h28m31s
